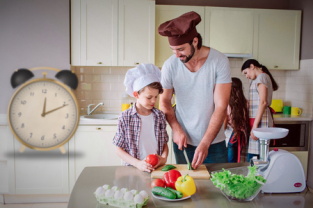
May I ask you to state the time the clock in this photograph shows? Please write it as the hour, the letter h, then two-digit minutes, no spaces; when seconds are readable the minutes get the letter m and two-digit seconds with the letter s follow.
12h11
